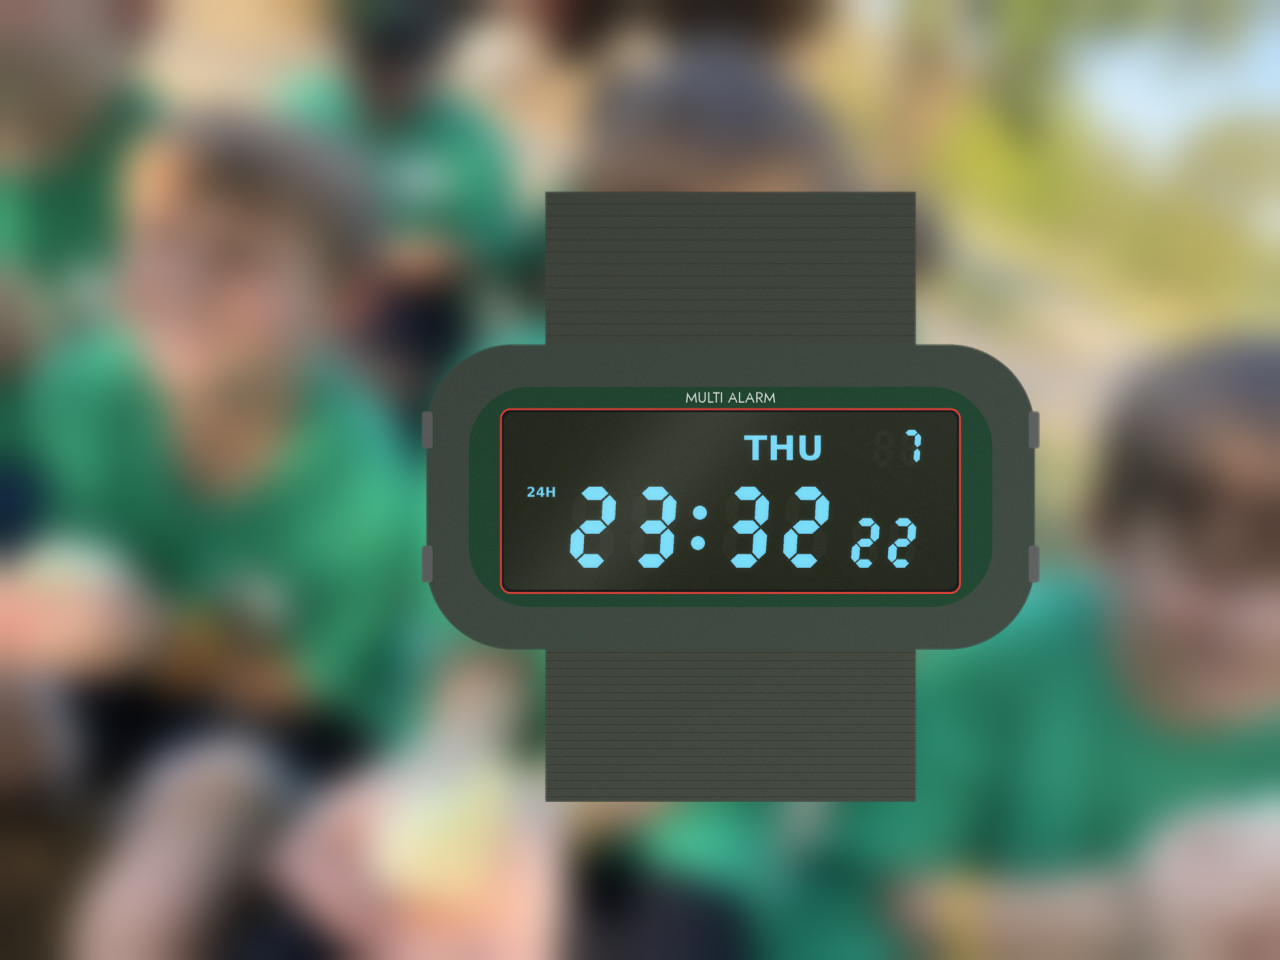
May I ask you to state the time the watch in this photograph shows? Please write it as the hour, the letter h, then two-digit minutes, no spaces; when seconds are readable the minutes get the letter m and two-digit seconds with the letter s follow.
23h32m22s
